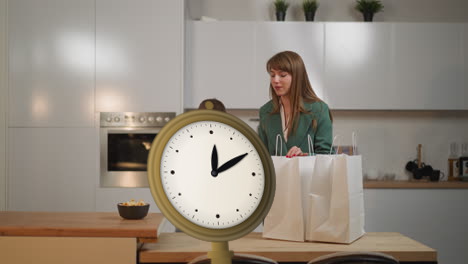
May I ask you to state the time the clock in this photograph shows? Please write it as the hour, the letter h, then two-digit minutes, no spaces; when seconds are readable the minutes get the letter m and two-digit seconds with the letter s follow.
12h10
